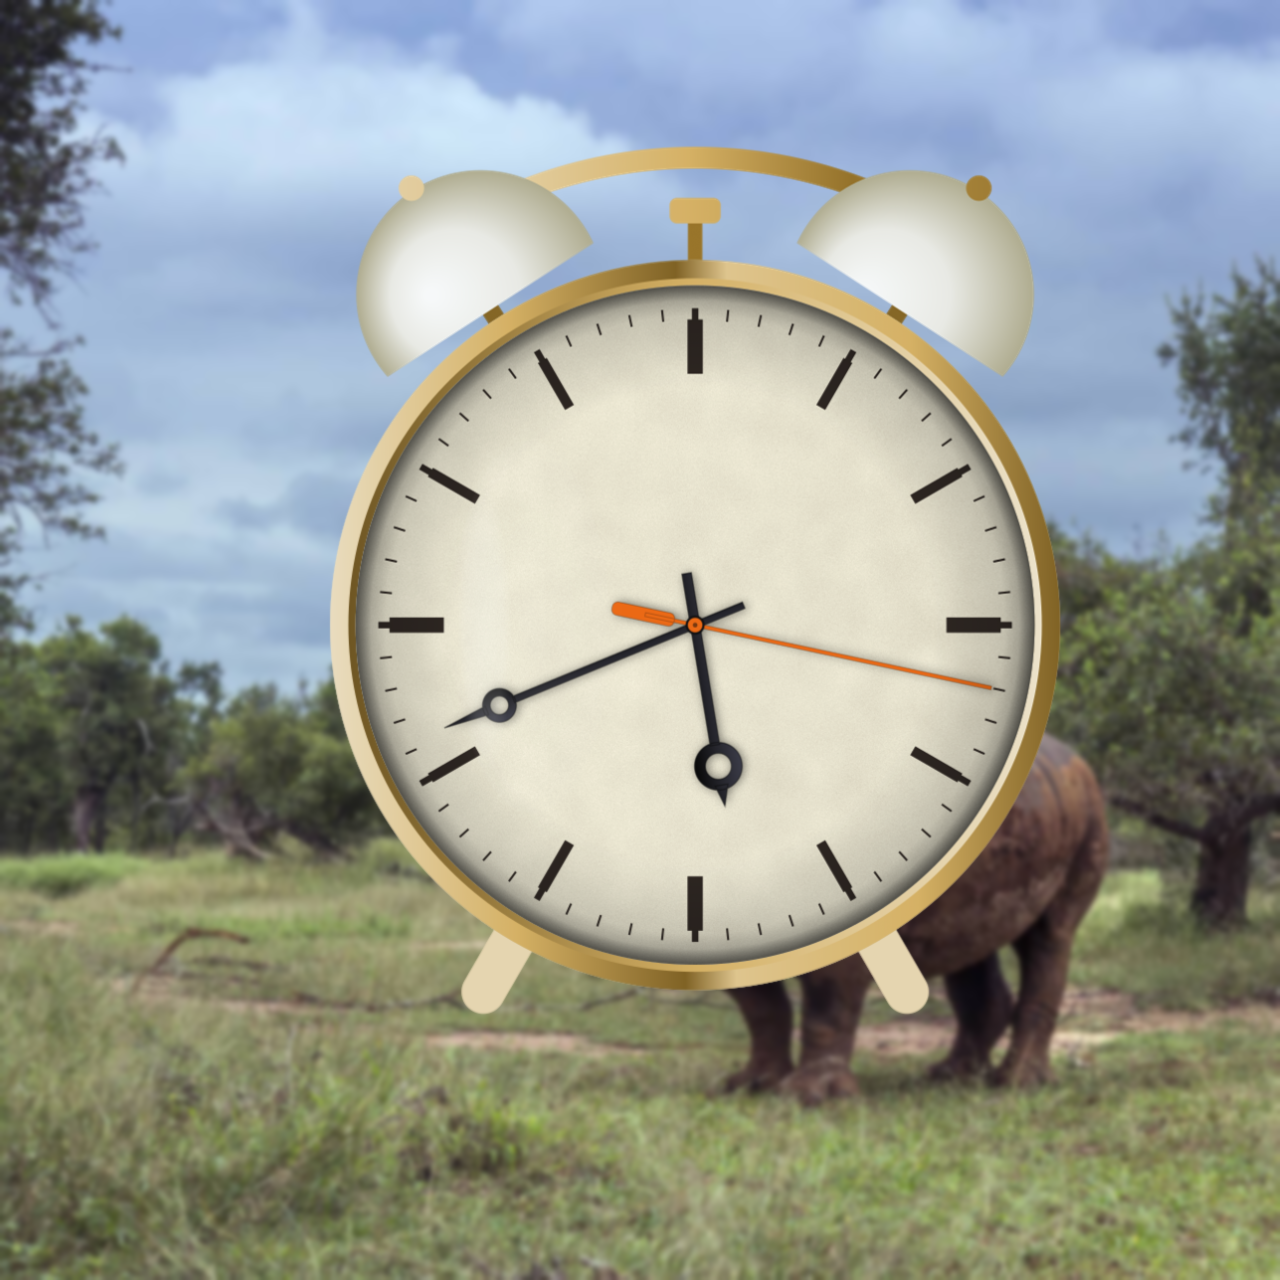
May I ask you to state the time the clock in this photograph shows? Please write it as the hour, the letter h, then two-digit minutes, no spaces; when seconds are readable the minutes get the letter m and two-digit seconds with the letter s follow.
5h41m17s
